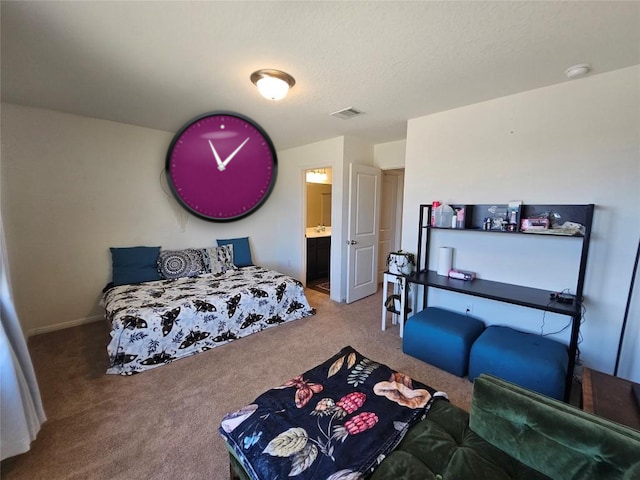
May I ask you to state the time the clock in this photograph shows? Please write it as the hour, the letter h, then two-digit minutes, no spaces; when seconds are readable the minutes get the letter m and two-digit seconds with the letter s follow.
11h07
